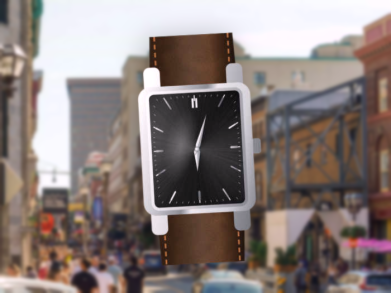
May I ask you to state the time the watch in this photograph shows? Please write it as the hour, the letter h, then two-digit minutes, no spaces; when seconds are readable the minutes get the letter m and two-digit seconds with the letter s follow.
6h03
